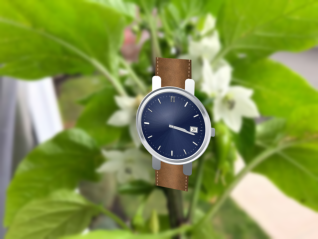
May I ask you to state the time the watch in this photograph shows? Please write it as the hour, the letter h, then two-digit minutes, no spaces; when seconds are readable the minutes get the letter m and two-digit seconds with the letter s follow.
3h17
